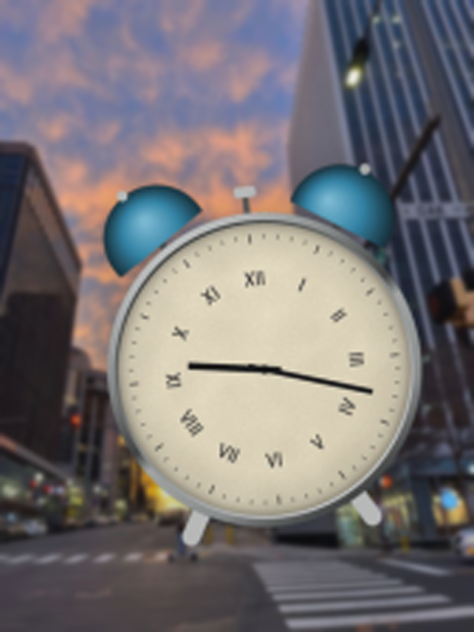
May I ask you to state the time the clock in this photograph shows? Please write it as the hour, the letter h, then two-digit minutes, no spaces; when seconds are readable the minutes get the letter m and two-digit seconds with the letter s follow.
9h18
